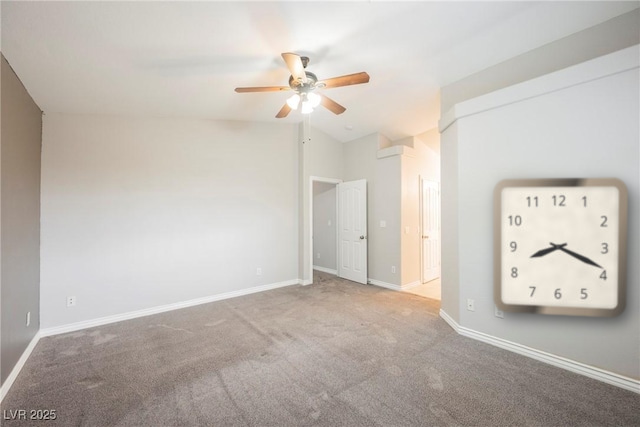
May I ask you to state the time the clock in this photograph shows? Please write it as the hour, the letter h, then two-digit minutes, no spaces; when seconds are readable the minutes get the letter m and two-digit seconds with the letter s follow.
8h19
